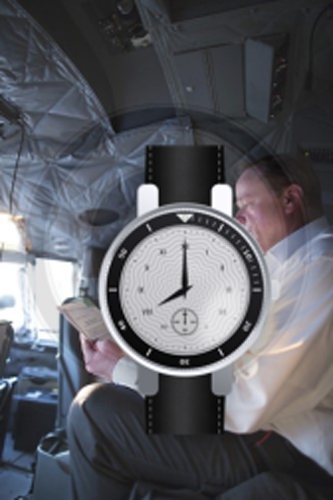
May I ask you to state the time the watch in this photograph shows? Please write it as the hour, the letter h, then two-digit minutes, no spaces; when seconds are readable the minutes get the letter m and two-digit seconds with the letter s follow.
8h00
